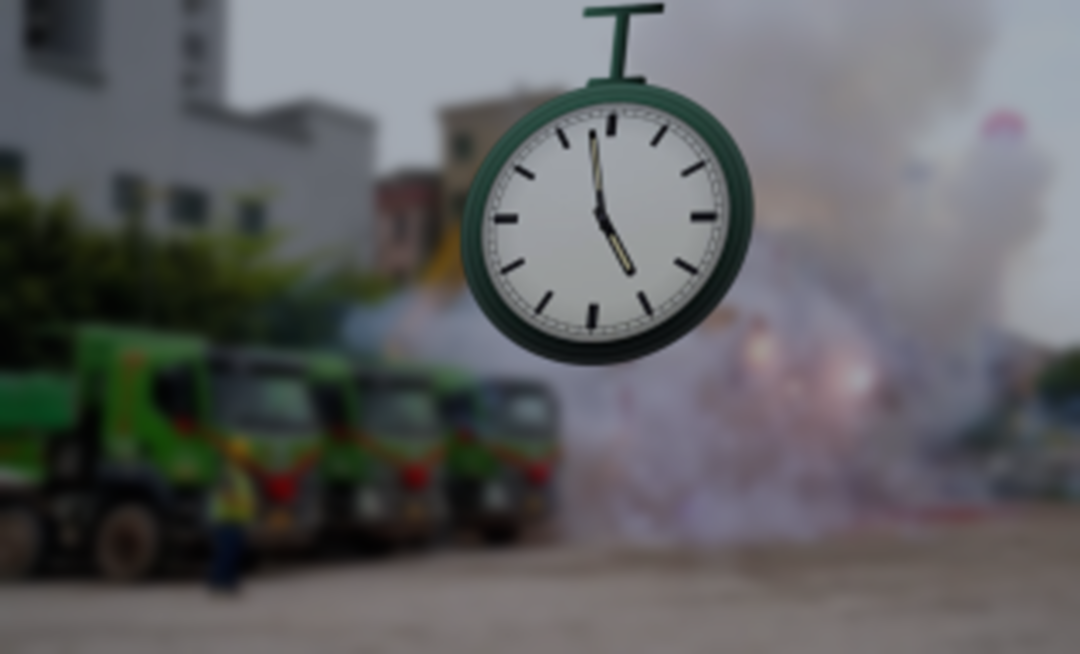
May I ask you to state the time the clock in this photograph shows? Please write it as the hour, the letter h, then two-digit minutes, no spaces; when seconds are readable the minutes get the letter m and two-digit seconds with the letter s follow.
4h58
